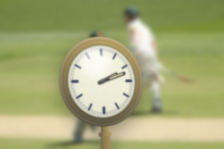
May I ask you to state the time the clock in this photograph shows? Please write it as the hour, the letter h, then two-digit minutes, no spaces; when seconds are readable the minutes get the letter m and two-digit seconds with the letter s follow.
2h12
